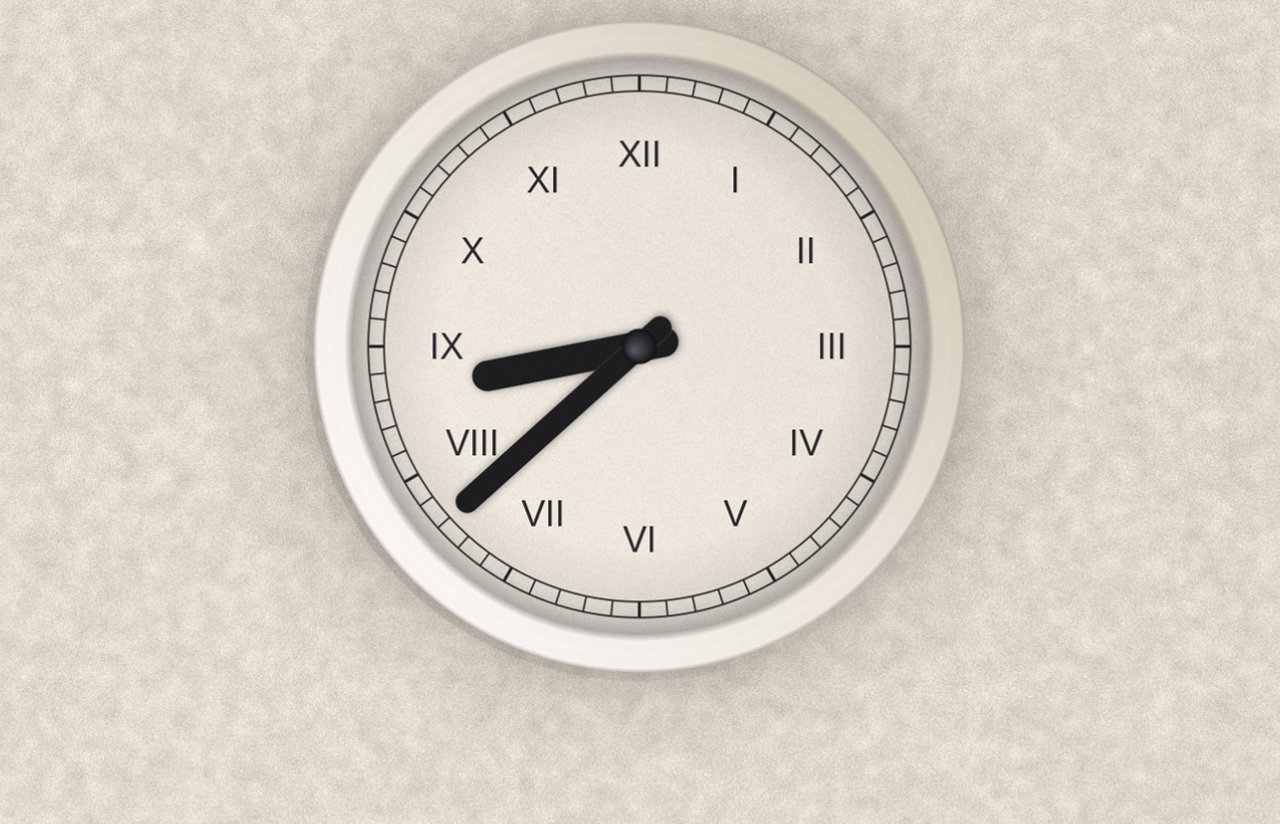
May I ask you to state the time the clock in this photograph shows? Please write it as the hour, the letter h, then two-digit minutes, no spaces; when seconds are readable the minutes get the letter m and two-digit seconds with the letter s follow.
8h38
